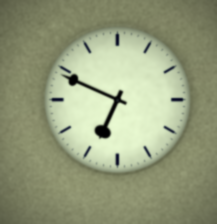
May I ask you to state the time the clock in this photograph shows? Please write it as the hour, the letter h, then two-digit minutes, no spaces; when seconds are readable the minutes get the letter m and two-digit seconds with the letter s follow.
6h49
